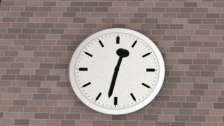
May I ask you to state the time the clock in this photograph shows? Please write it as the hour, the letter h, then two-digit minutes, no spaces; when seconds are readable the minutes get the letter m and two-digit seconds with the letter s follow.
12h32
